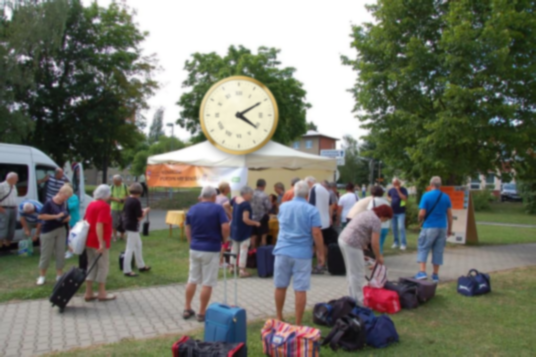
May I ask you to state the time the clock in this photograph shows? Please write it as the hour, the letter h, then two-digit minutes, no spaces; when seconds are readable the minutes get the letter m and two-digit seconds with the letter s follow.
4h10
